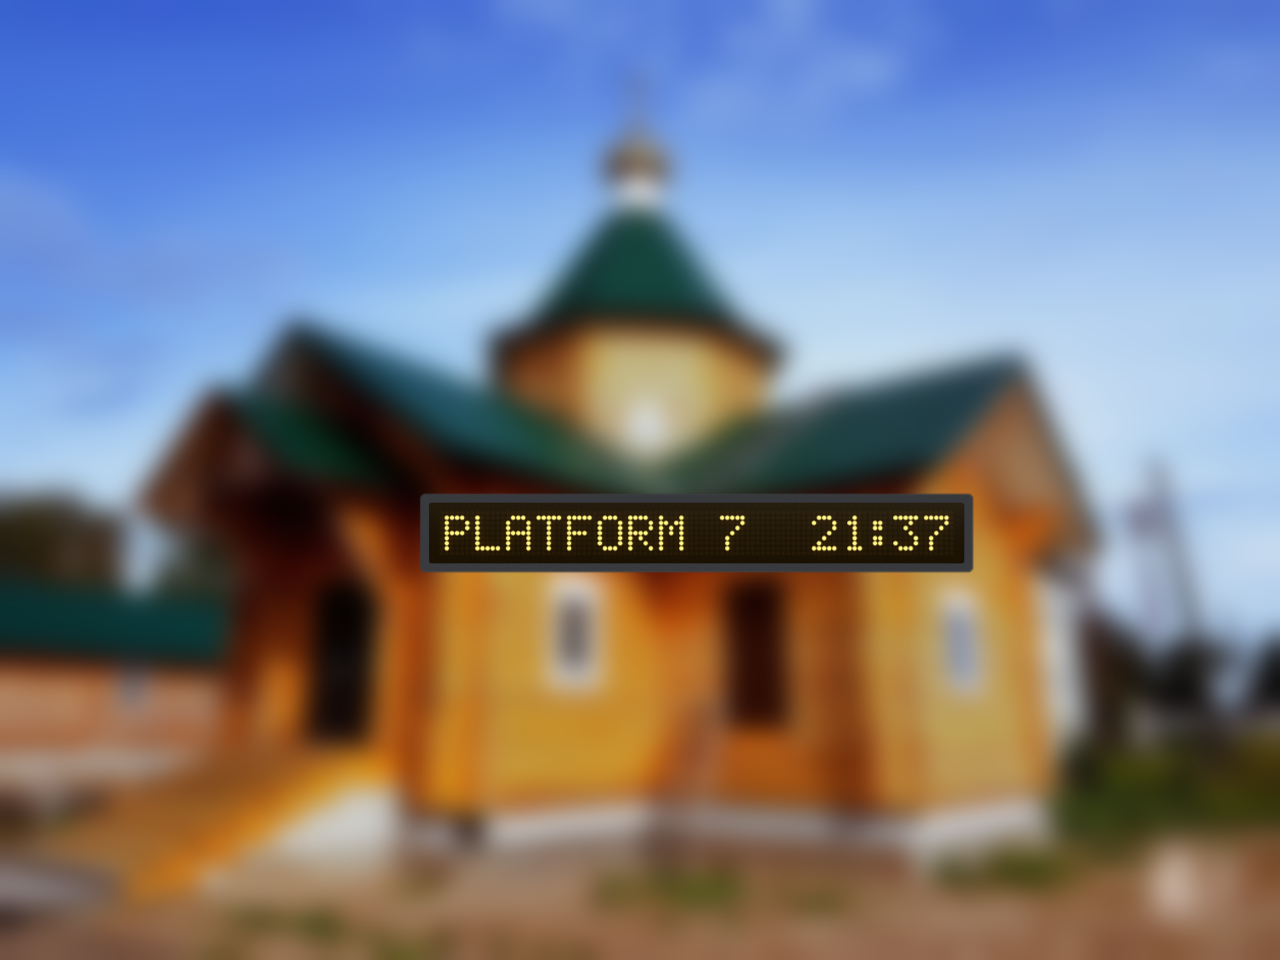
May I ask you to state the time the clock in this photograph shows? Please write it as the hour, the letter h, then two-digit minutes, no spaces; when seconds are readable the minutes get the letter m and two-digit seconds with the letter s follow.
21h37
